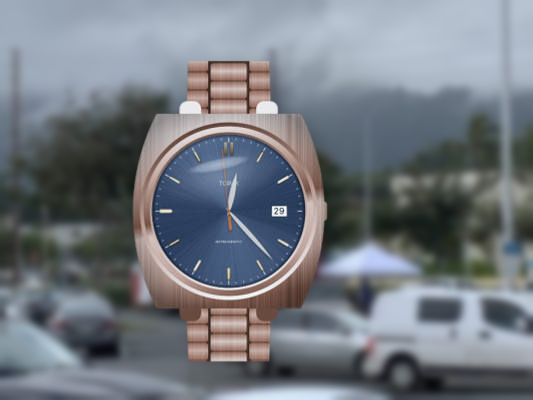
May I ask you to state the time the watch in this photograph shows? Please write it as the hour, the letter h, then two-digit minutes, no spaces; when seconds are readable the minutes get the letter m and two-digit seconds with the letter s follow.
12h22m59s
